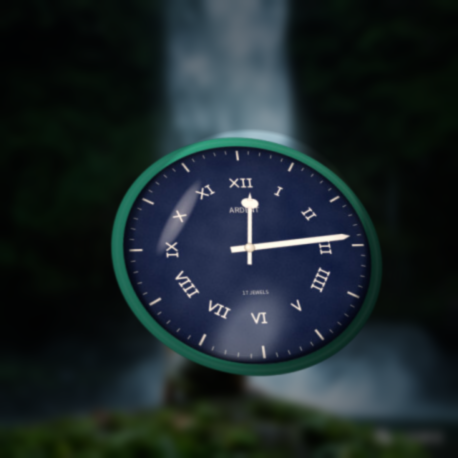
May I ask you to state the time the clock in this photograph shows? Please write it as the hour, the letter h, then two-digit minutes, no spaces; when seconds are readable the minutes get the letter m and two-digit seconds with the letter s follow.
12h14
